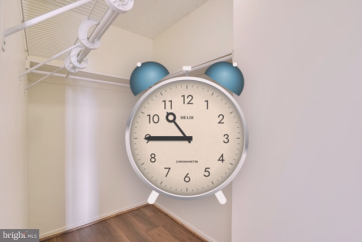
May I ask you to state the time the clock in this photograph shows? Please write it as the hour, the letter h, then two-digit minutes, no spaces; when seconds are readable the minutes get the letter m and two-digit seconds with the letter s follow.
10h45
